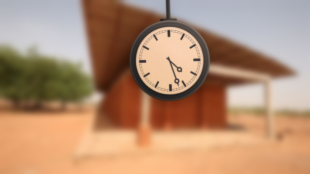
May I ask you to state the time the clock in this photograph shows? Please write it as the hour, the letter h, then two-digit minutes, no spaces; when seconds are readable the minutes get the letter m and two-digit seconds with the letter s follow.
4h27
